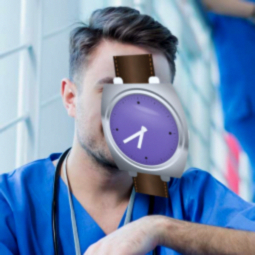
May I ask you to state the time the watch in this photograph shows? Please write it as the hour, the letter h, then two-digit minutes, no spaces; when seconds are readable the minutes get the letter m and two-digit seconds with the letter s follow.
6h40
